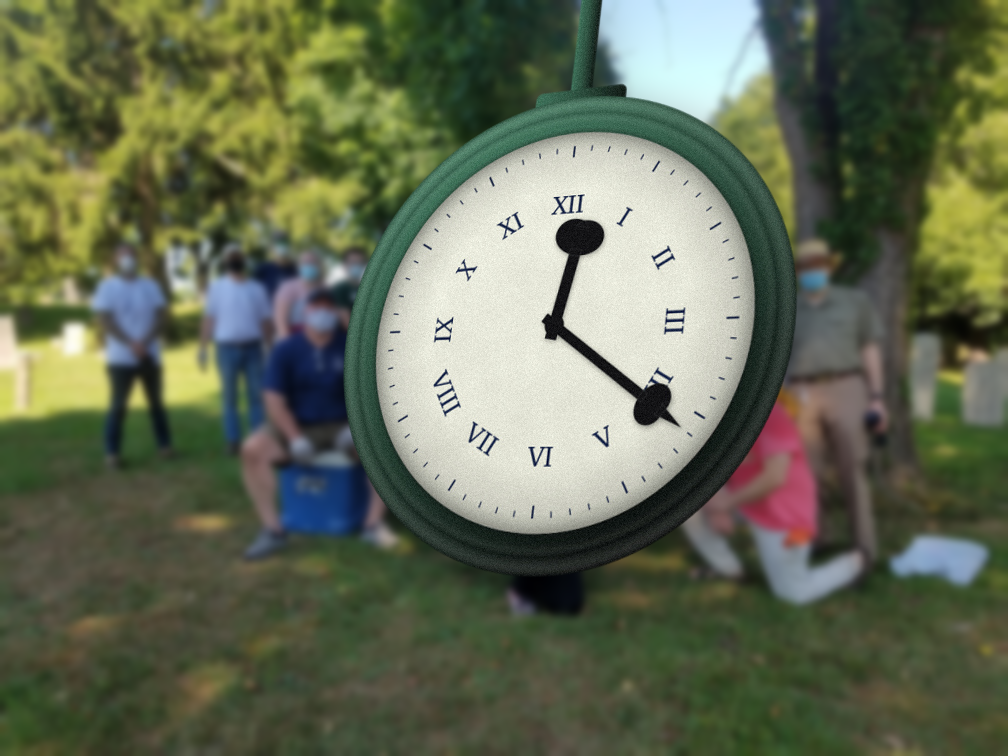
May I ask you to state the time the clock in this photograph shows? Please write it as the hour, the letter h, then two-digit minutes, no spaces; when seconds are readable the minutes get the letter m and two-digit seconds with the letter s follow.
12h21
